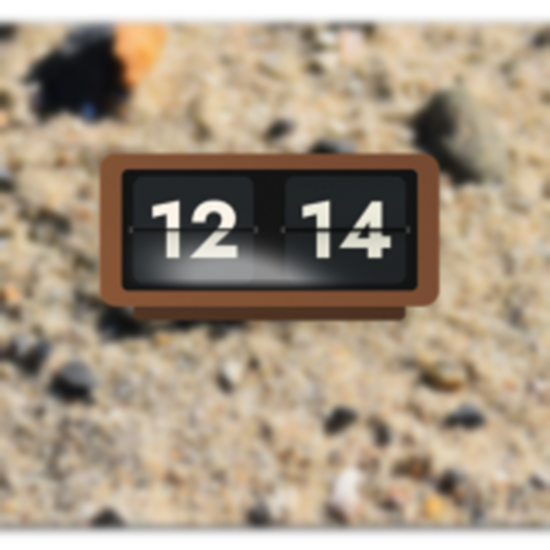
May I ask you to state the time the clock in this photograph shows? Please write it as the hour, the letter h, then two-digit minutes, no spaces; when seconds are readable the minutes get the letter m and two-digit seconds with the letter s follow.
12h14
